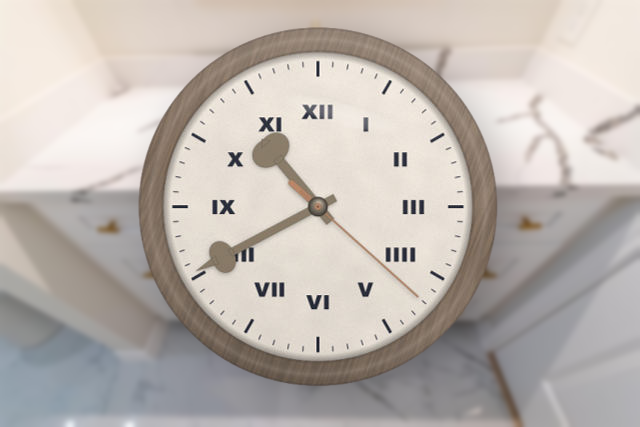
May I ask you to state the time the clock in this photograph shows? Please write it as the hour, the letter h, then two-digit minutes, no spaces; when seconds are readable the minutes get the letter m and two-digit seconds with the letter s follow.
10h40m22s
